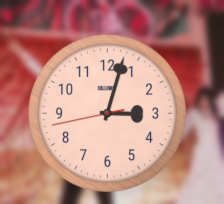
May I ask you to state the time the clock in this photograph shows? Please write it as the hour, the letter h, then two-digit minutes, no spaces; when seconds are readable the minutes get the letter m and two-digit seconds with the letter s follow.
3h02m43s
